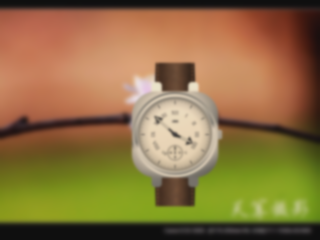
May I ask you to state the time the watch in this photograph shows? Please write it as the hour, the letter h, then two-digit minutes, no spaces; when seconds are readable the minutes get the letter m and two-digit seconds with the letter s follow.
3h52
